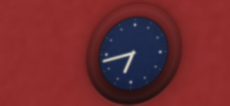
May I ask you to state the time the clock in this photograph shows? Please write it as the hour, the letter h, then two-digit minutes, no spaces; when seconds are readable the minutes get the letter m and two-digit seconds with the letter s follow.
6h43
